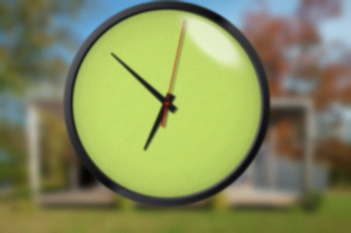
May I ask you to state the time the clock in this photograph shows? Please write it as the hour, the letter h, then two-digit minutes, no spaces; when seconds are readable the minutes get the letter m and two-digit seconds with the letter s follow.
6h52m02s
